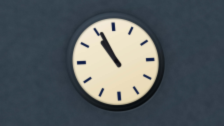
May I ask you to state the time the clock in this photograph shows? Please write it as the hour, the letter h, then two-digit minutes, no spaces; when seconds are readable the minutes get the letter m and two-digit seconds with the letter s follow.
10h56
